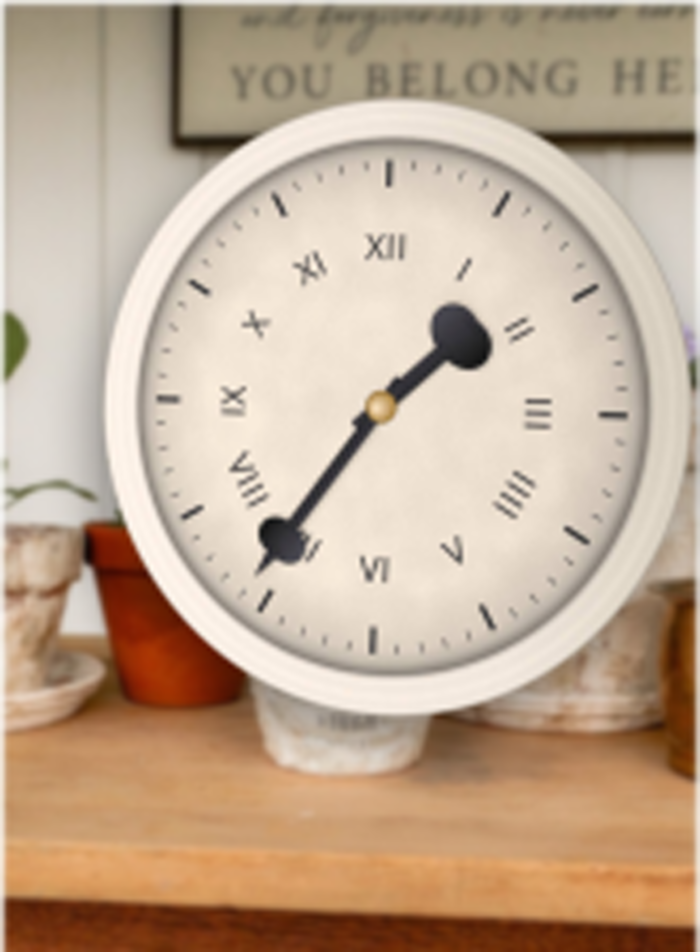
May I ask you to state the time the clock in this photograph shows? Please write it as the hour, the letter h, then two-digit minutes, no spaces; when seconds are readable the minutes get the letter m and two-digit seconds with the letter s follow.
1h36
